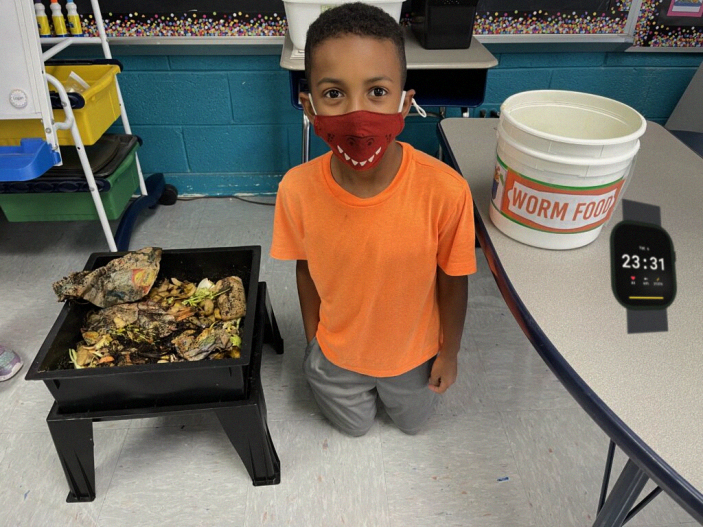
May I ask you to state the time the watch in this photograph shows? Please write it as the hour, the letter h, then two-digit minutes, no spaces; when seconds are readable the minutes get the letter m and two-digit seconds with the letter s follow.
23h31
